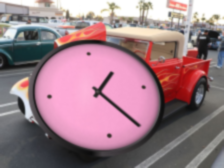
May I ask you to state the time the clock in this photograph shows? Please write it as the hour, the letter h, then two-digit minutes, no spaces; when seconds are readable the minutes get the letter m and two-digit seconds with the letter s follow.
1h24
